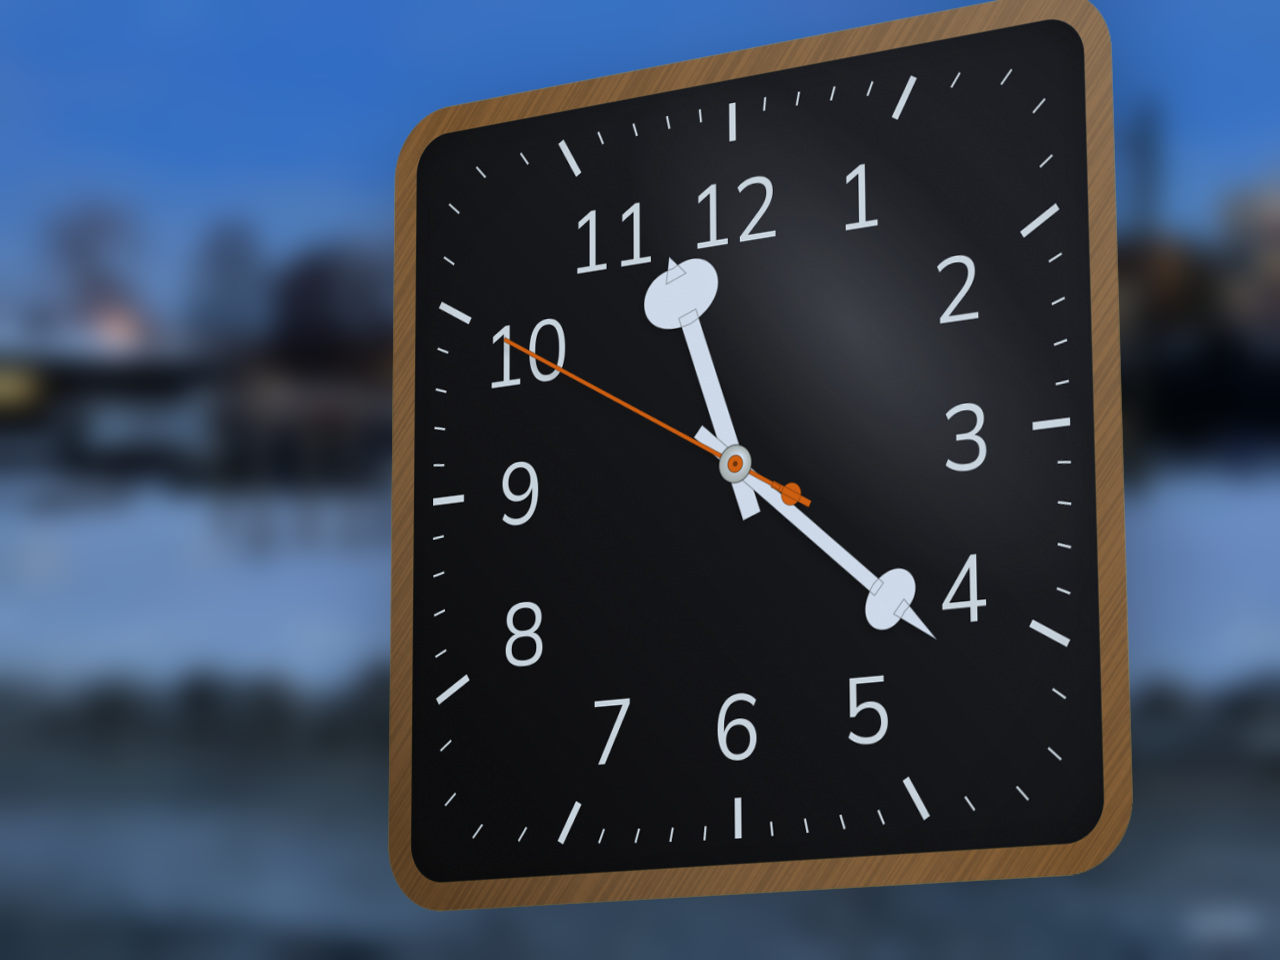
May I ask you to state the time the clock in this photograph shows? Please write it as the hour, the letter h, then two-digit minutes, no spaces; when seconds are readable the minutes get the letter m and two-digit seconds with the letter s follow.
11h21m50s
